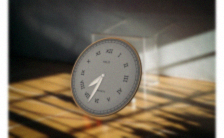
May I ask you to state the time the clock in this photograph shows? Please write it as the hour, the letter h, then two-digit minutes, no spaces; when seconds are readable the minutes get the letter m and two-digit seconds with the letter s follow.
7h33
